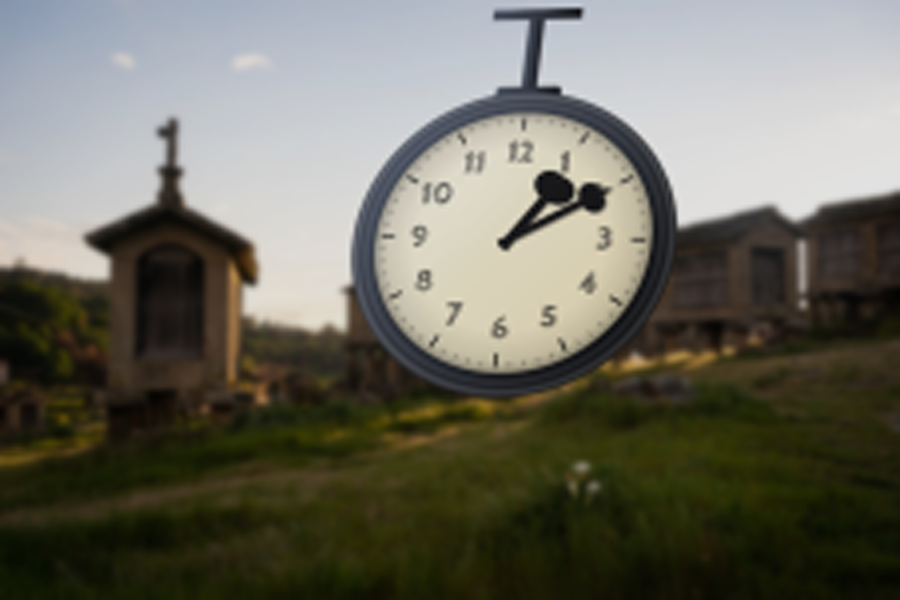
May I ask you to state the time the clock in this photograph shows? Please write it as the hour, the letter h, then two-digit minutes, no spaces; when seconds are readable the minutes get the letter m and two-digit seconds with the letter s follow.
1h10
